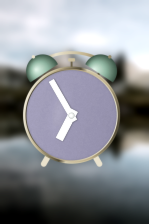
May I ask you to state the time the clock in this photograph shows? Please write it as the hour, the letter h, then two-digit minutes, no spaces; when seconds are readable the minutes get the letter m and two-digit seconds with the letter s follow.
6h55
